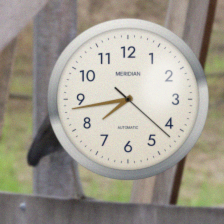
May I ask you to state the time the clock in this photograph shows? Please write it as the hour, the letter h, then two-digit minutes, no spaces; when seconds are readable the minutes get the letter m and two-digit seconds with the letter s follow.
7h43m22s
